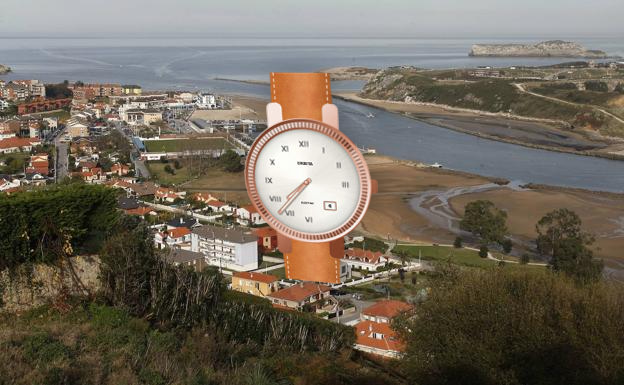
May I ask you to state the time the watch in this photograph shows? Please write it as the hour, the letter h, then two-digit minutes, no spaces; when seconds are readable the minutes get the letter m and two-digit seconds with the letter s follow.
7h37
